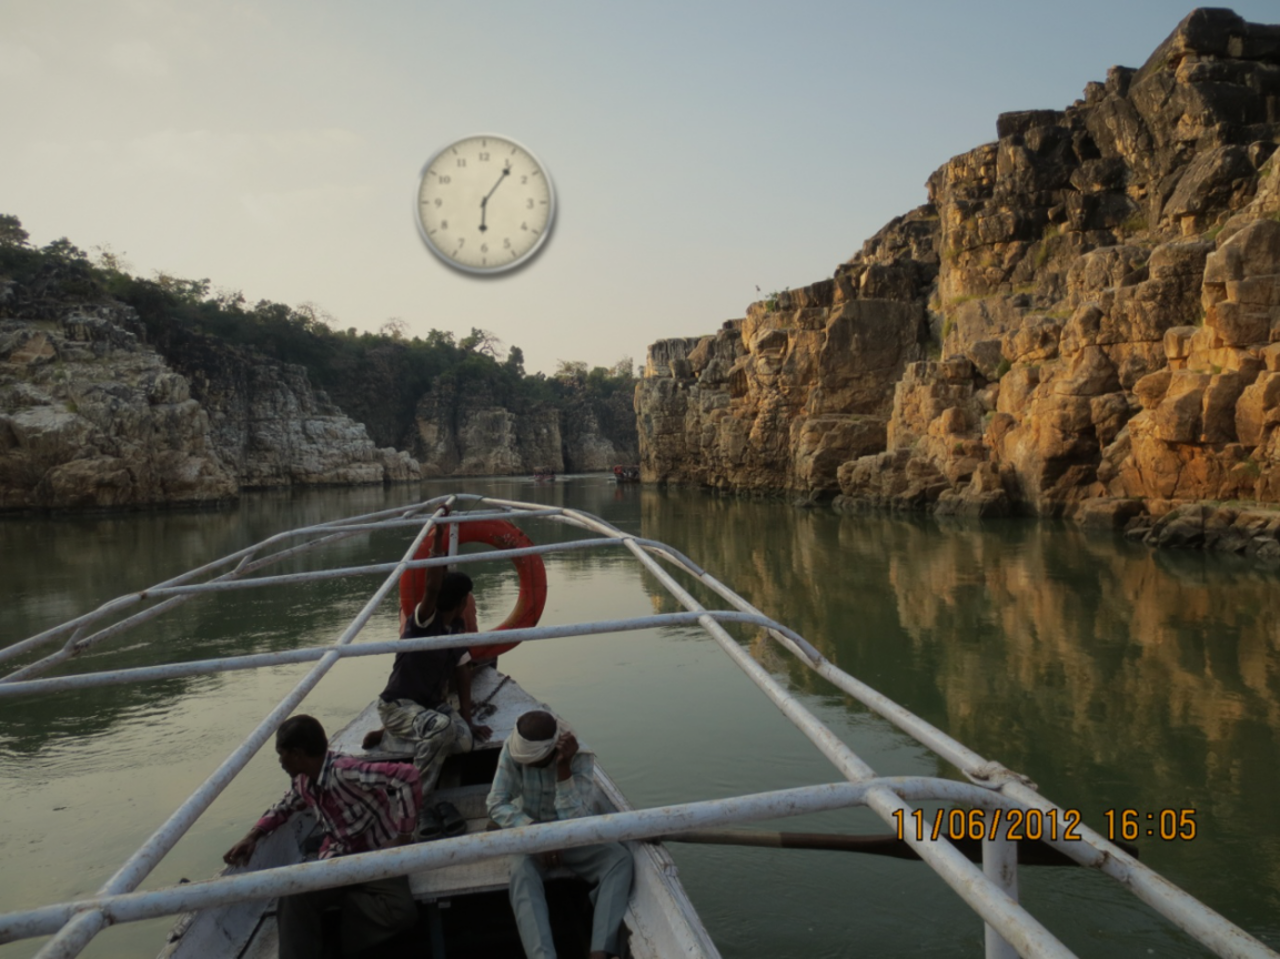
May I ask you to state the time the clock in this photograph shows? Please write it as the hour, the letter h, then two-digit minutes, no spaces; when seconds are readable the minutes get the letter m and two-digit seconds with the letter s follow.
6h06
